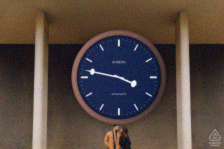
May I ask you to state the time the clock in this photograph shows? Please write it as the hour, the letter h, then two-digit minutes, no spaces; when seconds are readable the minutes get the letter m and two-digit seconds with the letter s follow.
3h47
